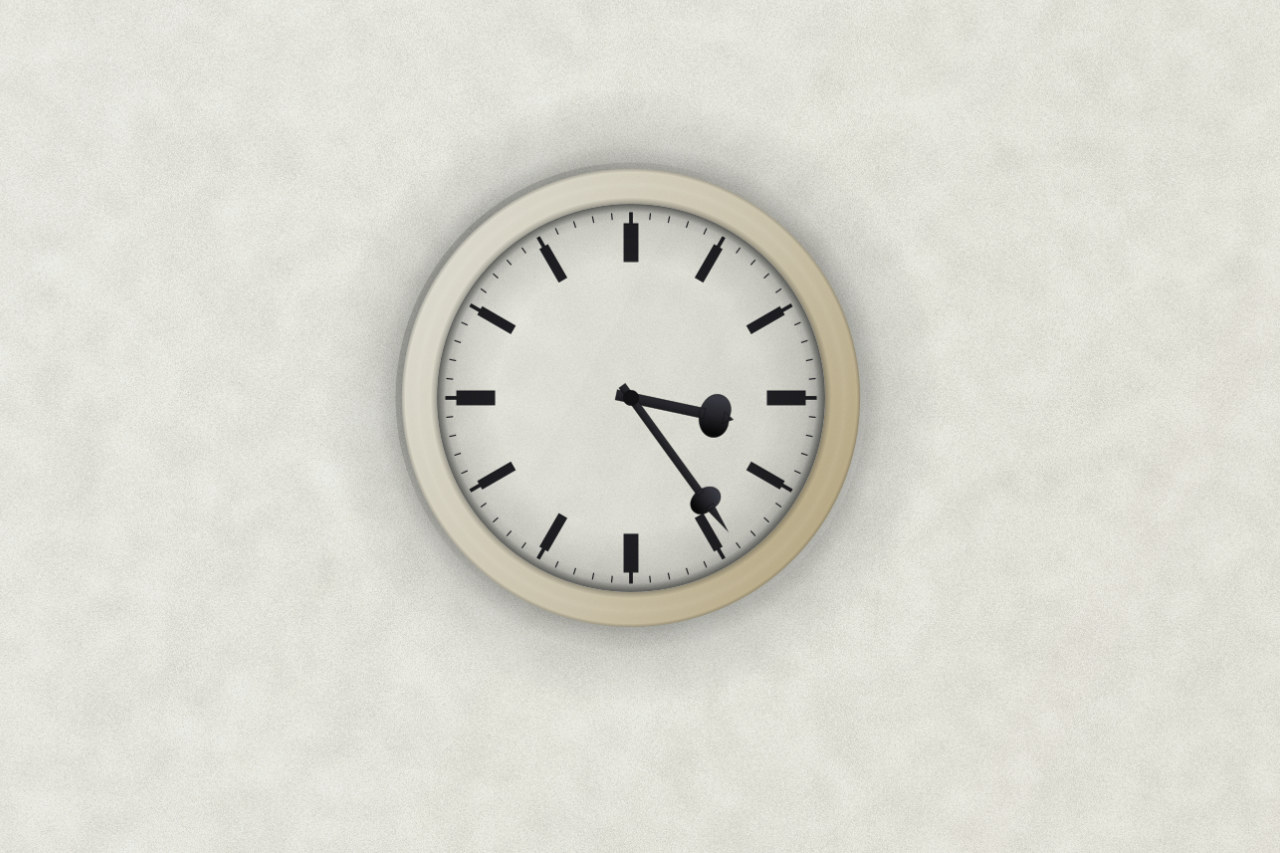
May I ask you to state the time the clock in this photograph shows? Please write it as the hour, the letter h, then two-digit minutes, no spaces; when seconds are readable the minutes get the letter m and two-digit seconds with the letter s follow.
3h24
